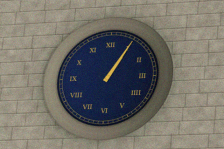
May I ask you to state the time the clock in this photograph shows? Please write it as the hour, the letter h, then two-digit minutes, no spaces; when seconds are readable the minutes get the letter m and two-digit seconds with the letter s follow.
1h05
